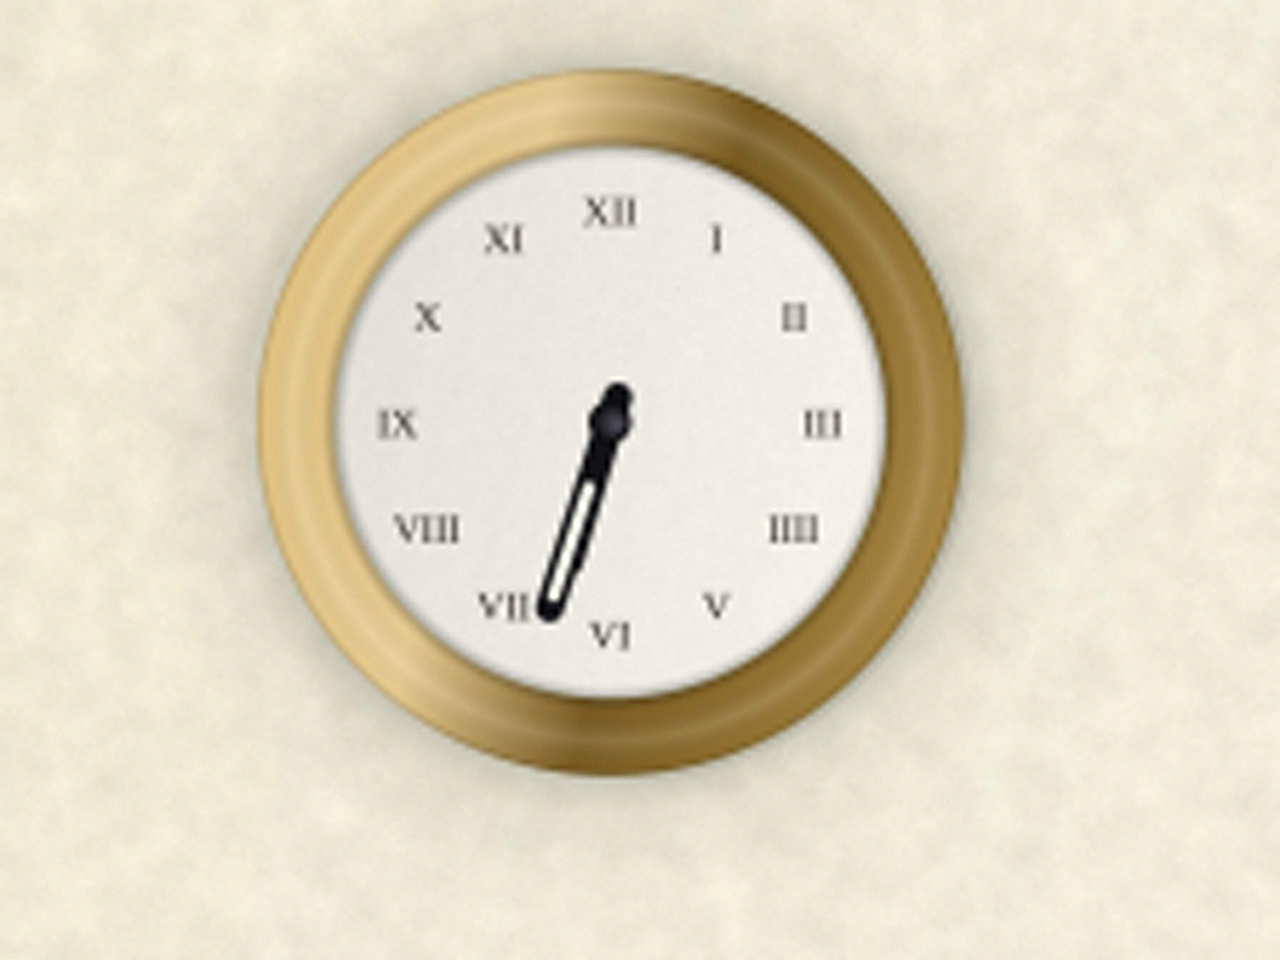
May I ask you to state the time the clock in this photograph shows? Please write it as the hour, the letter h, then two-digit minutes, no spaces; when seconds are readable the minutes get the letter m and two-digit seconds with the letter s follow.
6h33
